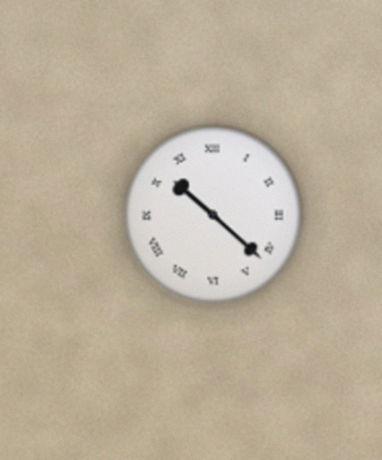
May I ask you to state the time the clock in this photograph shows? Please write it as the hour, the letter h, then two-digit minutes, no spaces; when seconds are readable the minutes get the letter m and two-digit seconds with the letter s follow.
10h22
